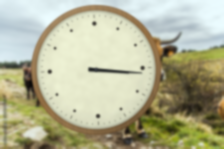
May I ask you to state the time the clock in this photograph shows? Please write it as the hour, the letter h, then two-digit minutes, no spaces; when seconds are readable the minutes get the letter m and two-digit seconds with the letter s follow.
3h16
